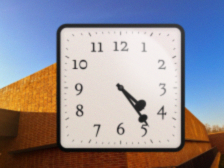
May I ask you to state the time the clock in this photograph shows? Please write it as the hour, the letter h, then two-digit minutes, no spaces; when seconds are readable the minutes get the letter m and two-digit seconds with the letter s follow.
4h24
